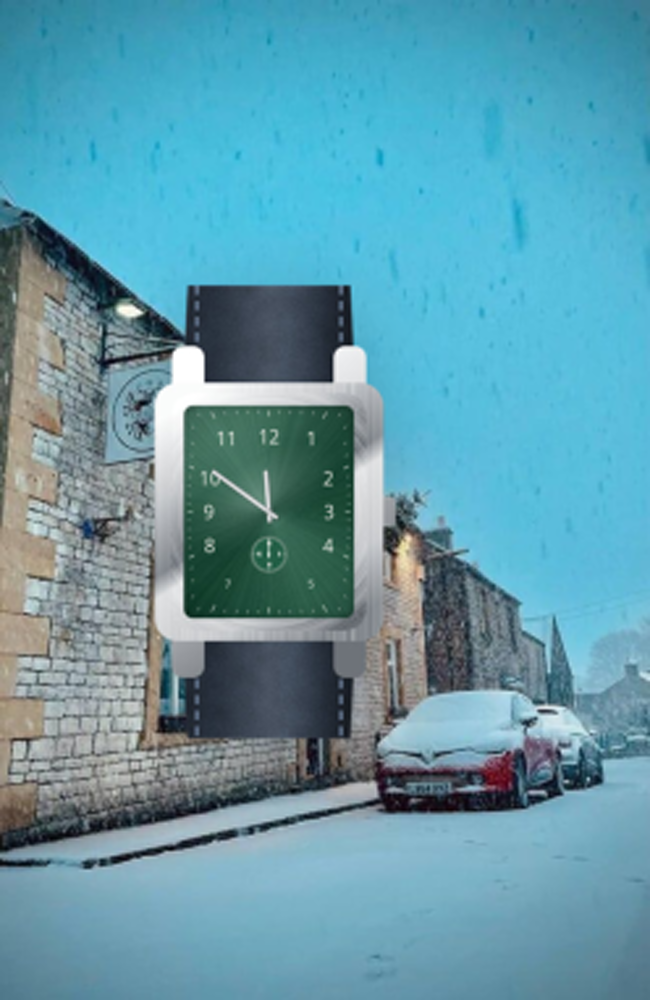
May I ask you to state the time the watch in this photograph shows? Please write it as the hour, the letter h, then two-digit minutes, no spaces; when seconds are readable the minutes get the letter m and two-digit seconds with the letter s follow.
11h51
